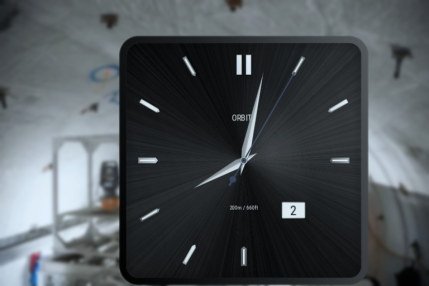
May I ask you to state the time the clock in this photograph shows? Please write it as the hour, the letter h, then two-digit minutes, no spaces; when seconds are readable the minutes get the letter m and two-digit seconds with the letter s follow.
8h02m05s
